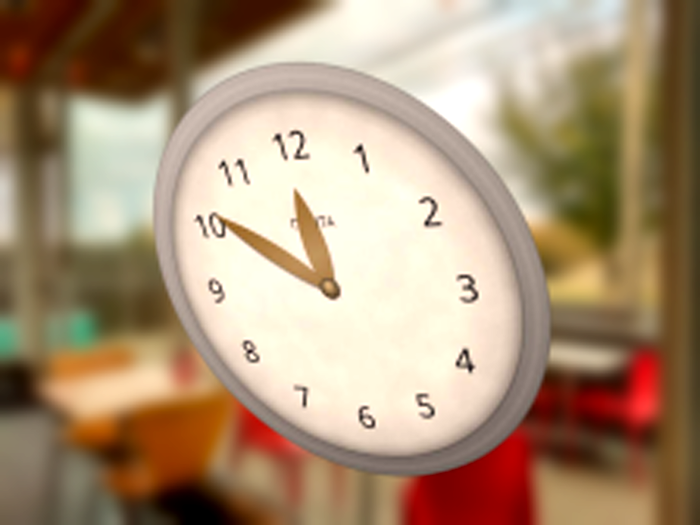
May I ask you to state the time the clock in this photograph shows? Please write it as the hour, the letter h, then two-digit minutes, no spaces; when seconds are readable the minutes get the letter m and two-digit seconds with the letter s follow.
11h51
